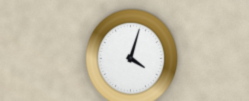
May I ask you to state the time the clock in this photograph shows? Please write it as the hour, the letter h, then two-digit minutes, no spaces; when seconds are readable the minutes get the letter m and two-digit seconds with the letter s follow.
4h03
